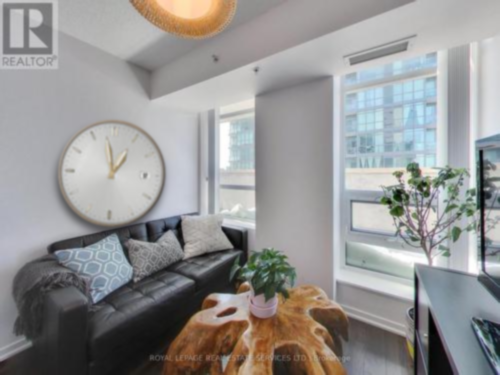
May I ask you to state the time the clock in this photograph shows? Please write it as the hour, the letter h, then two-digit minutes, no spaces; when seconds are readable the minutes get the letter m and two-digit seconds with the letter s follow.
12h58
